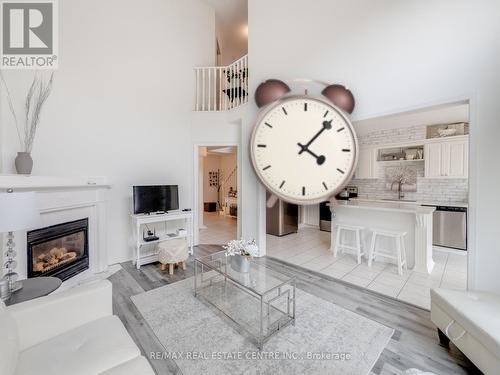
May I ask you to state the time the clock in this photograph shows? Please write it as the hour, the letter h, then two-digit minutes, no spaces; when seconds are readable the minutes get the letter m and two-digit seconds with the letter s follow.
4h07
